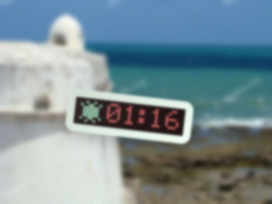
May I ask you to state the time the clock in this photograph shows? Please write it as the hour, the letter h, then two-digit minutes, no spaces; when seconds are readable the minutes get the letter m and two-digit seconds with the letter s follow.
1h16
